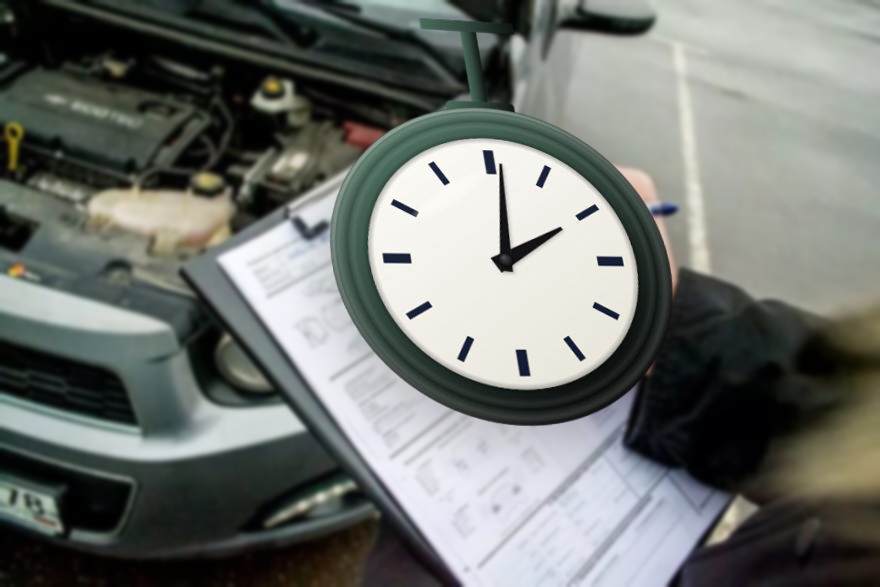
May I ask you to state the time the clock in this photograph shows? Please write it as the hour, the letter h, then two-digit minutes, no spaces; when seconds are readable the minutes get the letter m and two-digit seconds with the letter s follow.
2h01
